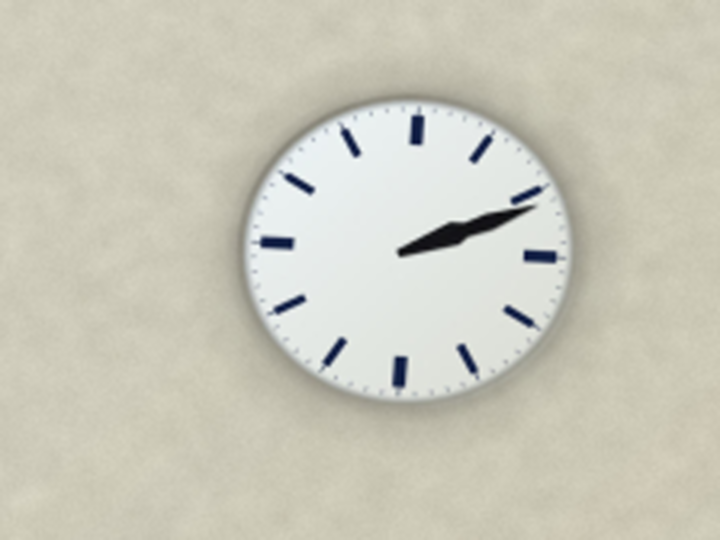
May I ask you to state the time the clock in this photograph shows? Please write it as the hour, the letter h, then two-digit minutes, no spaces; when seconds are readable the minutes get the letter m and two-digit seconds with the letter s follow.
2h11
